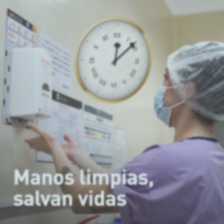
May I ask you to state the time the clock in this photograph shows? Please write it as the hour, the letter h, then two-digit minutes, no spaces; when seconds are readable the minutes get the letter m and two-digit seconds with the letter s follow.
12h08
